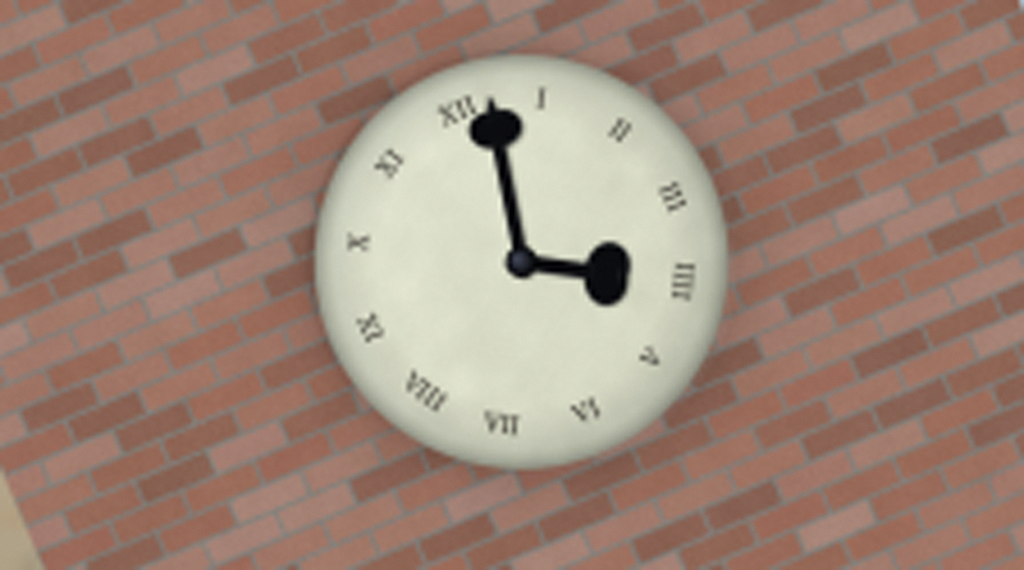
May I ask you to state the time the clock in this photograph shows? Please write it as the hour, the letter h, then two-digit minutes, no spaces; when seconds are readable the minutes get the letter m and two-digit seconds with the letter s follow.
4h02
